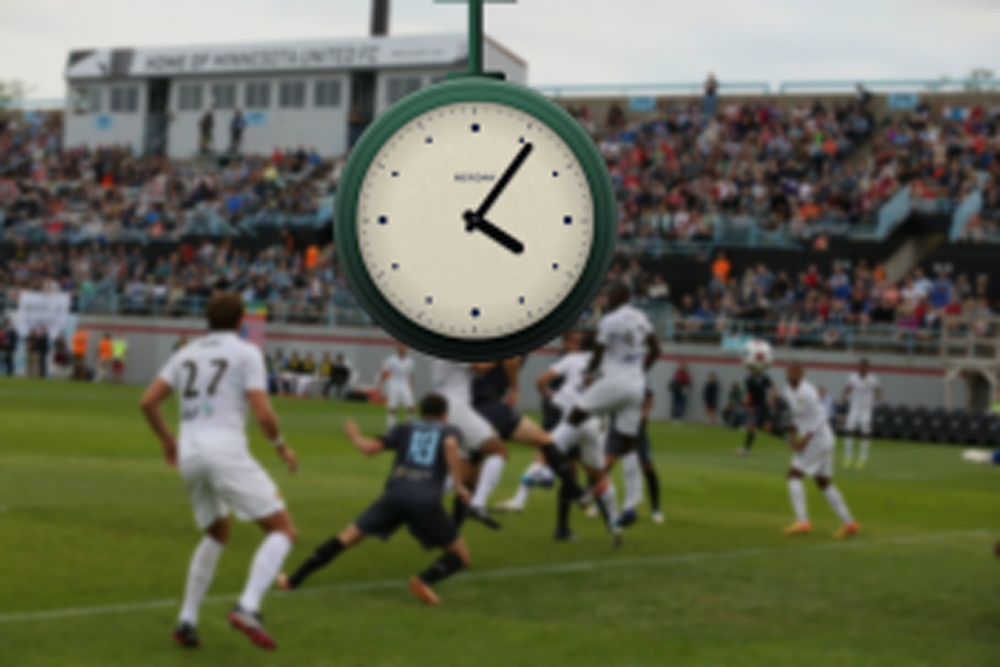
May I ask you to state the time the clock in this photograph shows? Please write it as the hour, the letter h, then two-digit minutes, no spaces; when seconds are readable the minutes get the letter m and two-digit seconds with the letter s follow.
4h06
